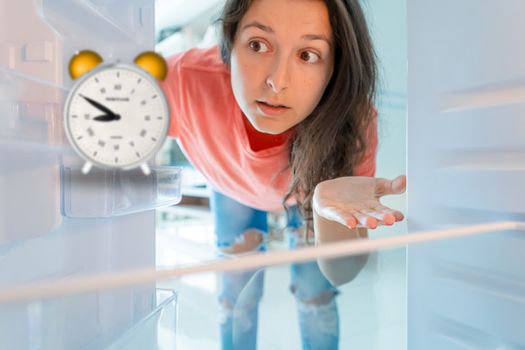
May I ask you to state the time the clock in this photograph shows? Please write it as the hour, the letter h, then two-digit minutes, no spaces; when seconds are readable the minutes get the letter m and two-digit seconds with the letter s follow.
8h50
